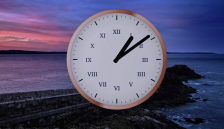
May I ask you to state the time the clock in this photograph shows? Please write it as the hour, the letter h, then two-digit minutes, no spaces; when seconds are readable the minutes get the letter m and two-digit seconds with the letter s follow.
1h09
